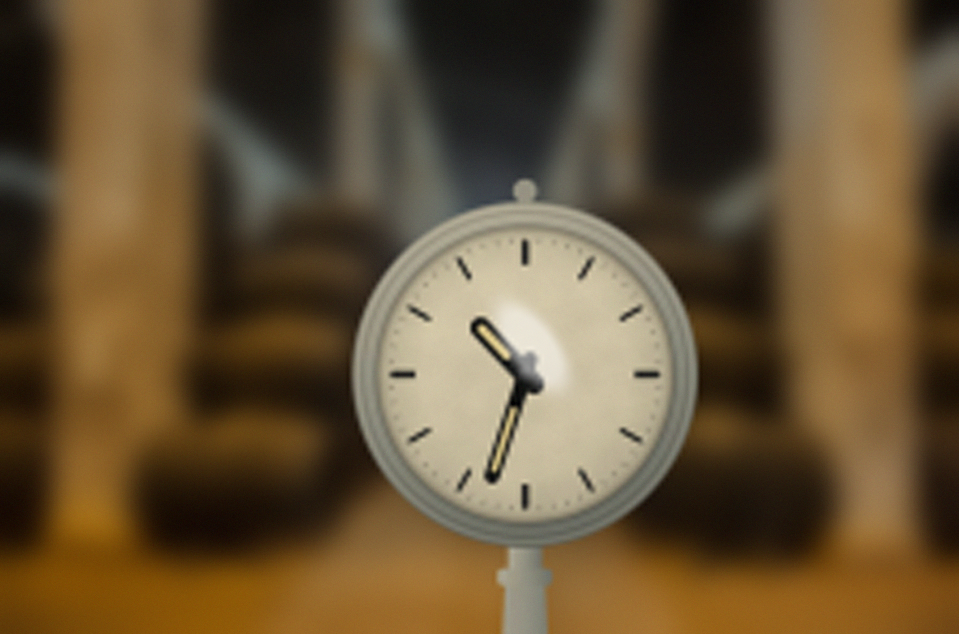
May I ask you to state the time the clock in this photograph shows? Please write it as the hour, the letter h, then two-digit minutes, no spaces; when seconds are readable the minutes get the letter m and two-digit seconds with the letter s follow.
10h33
